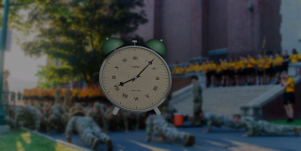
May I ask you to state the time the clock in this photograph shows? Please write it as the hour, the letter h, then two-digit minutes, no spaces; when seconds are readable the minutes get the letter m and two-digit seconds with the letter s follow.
8h07
